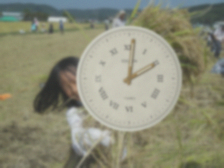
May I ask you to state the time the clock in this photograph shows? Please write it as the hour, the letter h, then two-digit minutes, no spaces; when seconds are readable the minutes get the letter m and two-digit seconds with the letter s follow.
2h01
